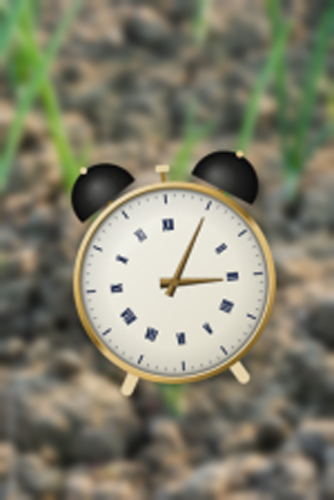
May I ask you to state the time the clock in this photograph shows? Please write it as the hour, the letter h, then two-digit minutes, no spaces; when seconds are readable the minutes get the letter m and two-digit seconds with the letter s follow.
3h05
